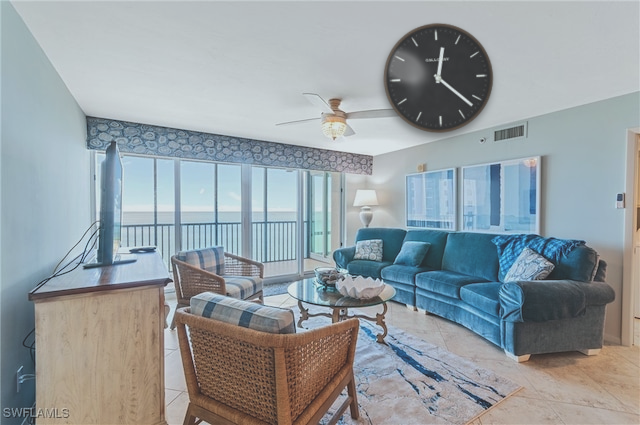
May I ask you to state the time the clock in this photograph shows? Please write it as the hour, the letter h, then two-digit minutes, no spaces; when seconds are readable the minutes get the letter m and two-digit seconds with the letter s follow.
12h22
